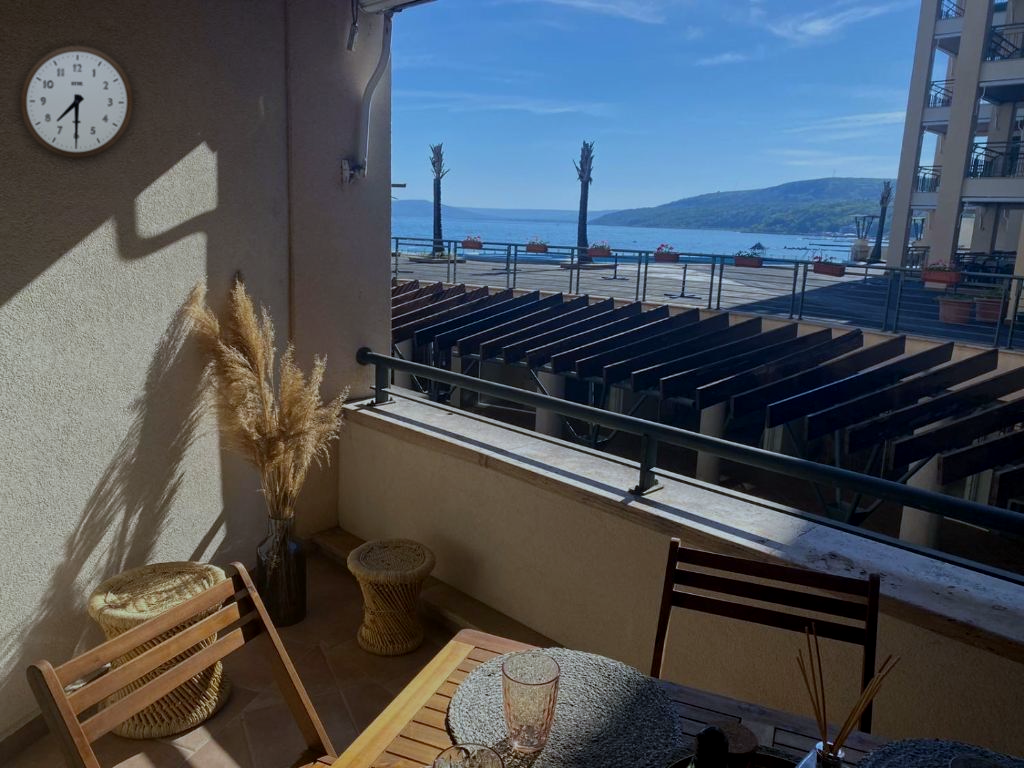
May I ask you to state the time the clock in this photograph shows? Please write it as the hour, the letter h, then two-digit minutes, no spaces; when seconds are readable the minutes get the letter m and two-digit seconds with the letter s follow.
7h30
